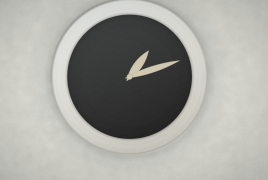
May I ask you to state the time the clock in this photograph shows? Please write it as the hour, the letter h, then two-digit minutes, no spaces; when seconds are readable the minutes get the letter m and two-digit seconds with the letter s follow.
1h12
